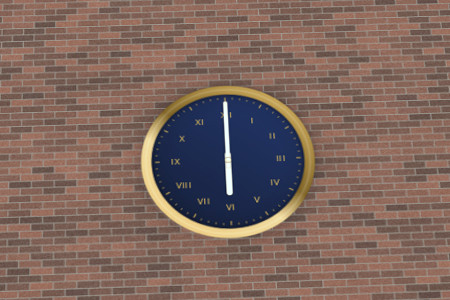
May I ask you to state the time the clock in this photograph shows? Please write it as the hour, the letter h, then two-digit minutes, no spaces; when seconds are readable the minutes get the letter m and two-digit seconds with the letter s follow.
6h00
